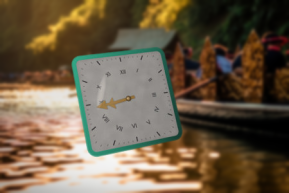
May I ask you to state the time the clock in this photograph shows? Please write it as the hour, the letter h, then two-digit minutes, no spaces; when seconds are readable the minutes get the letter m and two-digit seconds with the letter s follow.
8h44
